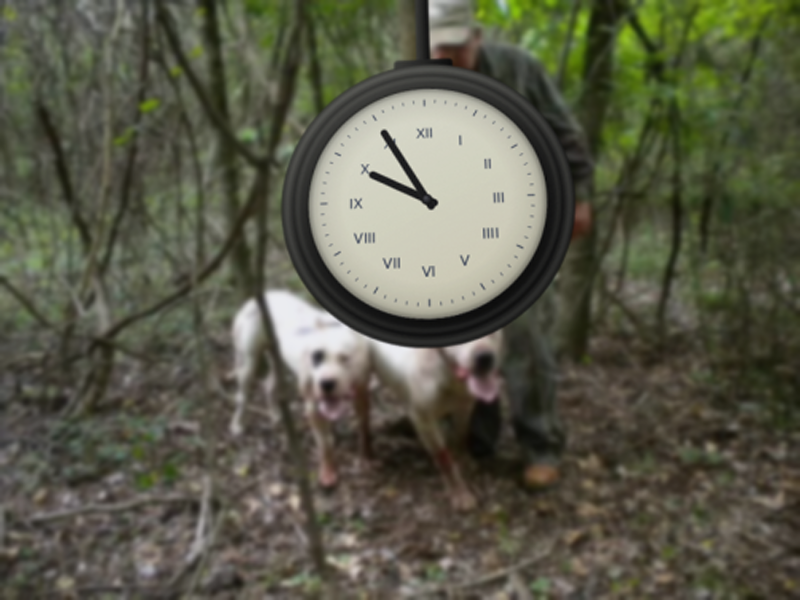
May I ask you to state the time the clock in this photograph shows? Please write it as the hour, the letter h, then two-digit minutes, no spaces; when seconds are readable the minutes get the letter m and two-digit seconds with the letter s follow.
9h55
